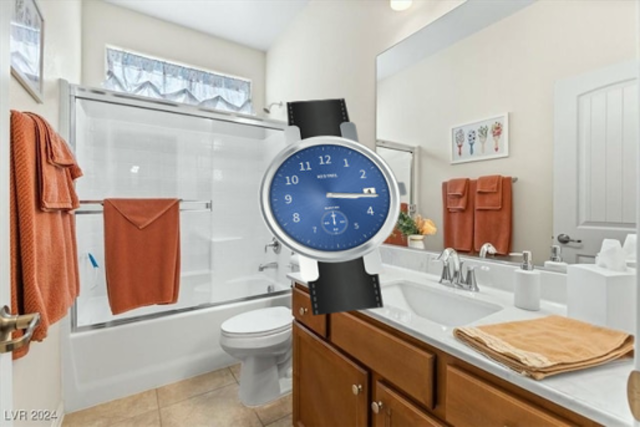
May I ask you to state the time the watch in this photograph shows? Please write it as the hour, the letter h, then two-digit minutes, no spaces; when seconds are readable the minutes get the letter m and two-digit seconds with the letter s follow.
3h16
